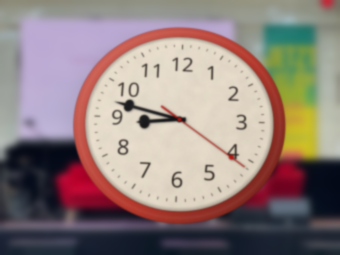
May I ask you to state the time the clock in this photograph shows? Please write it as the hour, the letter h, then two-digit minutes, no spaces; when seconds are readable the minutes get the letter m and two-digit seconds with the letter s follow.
8h47m21s
